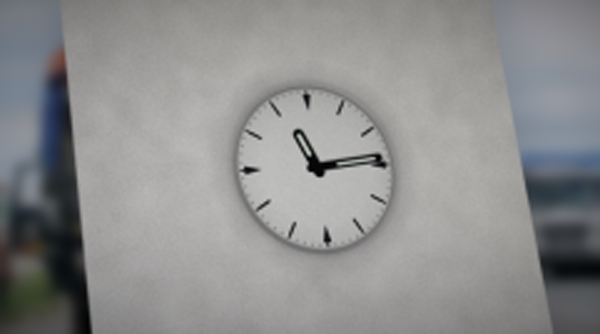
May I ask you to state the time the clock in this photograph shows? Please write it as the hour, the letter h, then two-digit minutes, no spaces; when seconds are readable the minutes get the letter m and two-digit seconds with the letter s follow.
11h14
